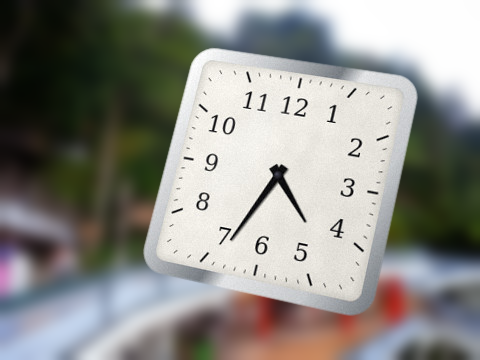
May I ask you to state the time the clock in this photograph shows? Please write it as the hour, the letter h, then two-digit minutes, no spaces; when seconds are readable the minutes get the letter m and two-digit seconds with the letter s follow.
4h34
